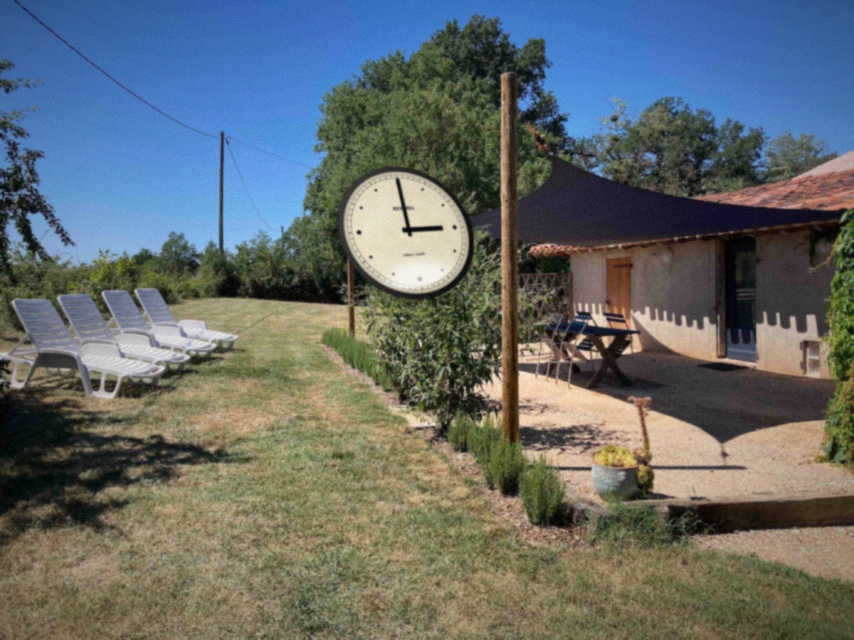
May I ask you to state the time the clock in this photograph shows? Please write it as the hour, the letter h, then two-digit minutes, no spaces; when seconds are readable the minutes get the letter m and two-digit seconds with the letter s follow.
3h00
